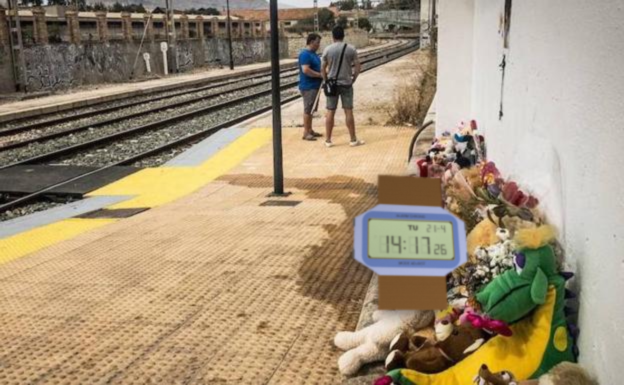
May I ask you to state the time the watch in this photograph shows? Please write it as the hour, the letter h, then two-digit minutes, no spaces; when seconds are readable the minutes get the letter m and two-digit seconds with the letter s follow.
14h17
